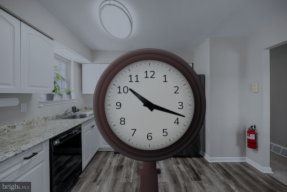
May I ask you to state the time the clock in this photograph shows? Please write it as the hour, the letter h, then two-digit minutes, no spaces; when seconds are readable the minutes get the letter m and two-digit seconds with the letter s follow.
10h18
